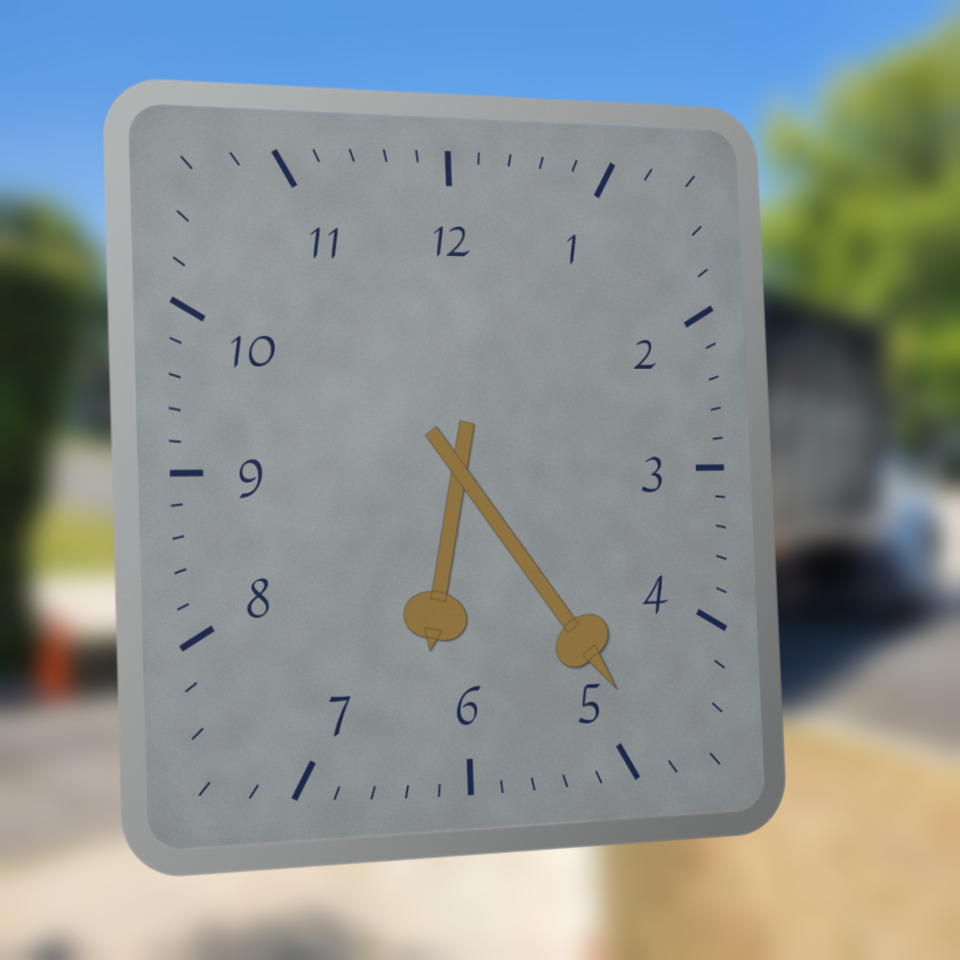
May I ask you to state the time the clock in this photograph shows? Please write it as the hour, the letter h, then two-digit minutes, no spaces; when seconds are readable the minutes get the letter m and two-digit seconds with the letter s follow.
6h24
